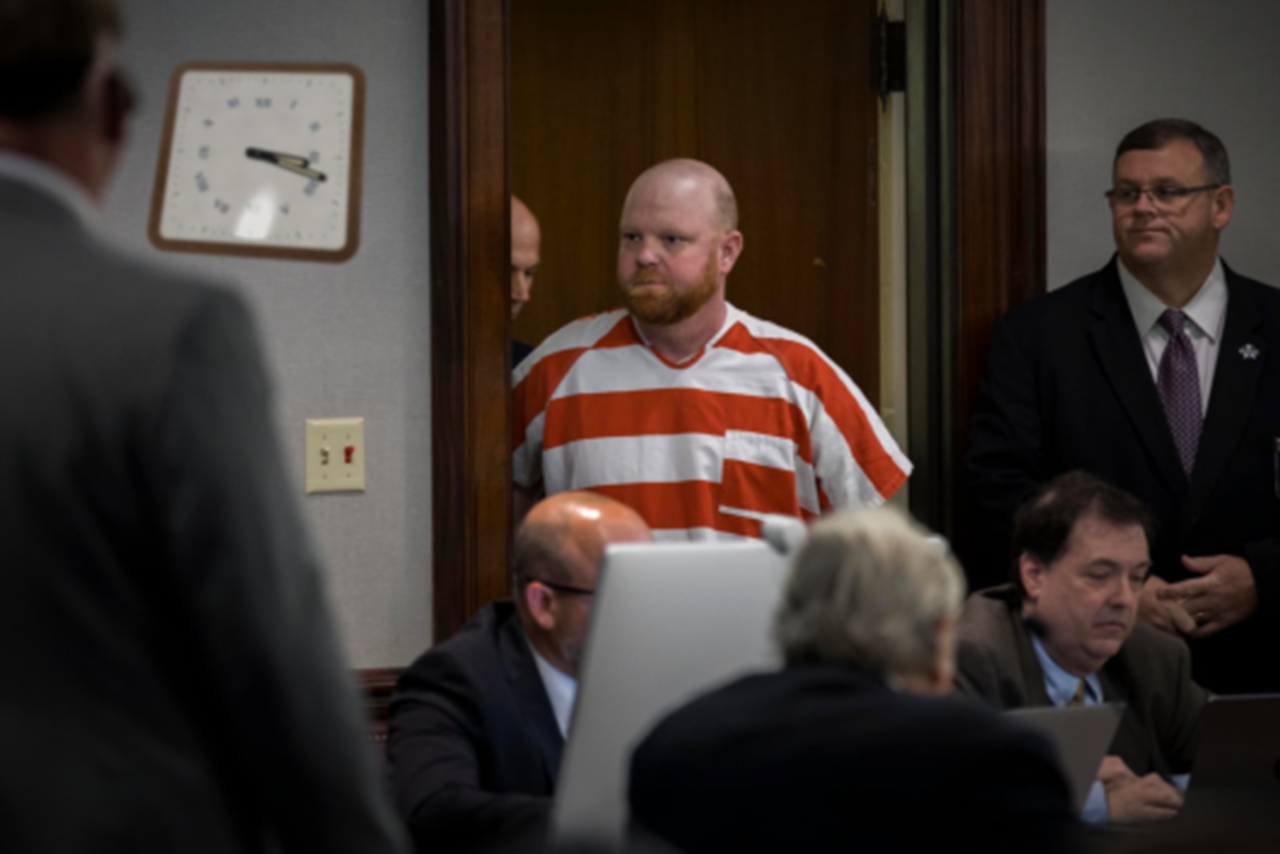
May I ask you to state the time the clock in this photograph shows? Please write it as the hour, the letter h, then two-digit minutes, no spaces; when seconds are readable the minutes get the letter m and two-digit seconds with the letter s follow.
3h18
